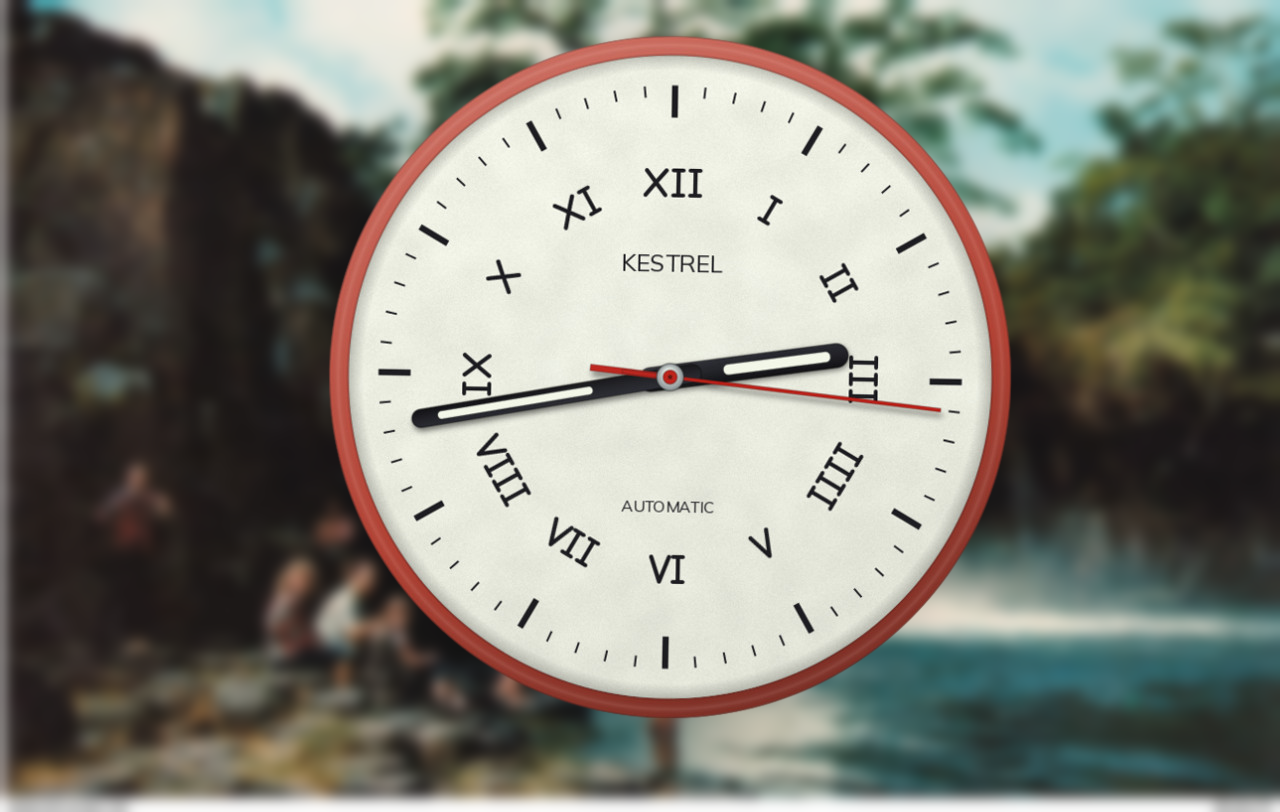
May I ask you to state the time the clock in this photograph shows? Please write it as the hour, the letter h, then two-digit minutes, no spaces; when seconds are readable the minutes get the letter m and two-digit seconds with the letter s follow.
2h43m16s
